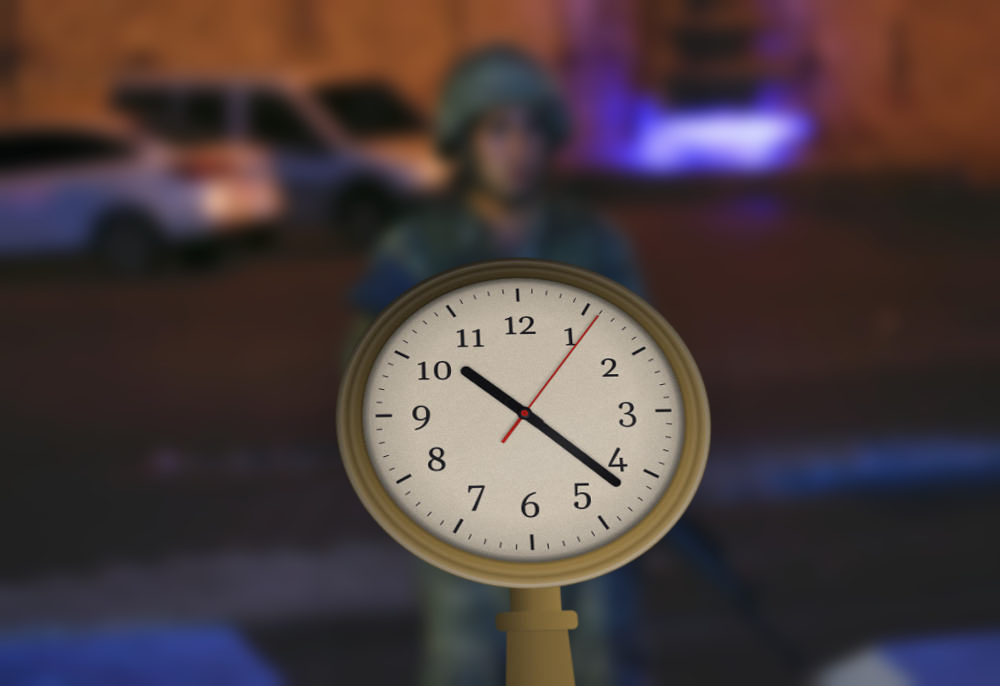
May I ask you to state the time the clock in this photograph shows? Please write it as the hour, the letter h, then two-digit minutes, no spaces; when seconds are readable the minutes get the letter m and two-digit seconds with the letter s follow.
10h22m06s
